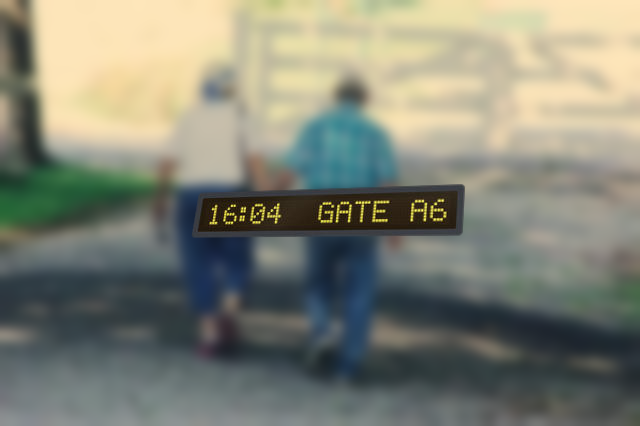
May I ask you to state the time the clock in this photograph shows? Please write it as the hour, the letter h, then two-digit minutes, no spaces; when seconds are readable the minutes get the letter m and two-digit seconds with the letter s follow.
16h04
